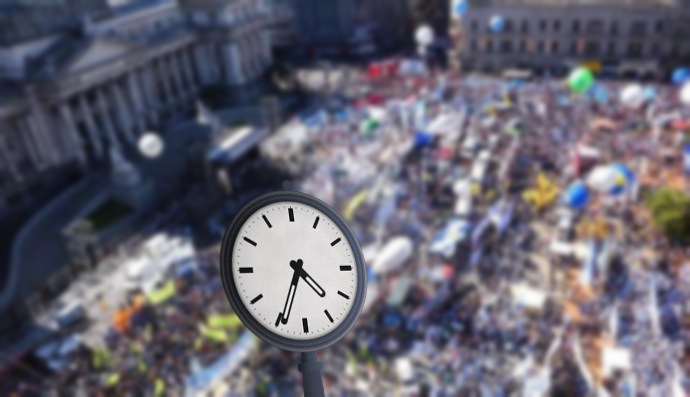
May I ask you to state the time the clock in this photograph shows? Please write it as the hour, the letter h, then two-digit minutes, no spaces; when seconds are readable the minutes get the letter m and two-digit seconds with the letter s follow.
4h34
